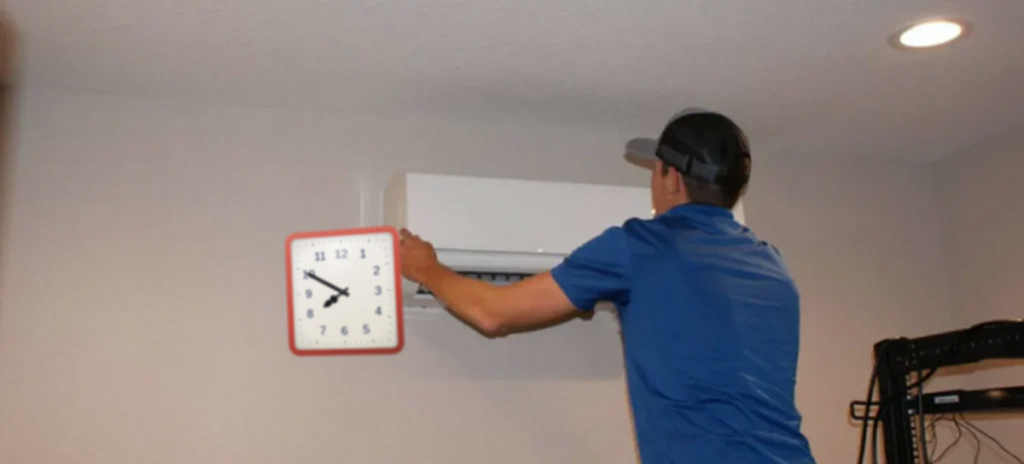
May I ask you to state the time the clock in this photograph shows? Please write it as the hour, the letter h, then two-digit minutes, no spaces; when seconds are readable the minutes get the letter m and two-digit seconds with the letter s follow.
7h50
